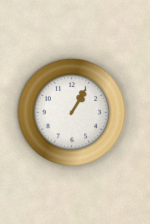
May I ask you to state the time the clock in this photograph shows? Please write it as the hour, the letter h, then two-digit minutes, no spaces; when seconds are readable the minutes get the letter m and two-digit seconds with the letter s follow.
1h05
